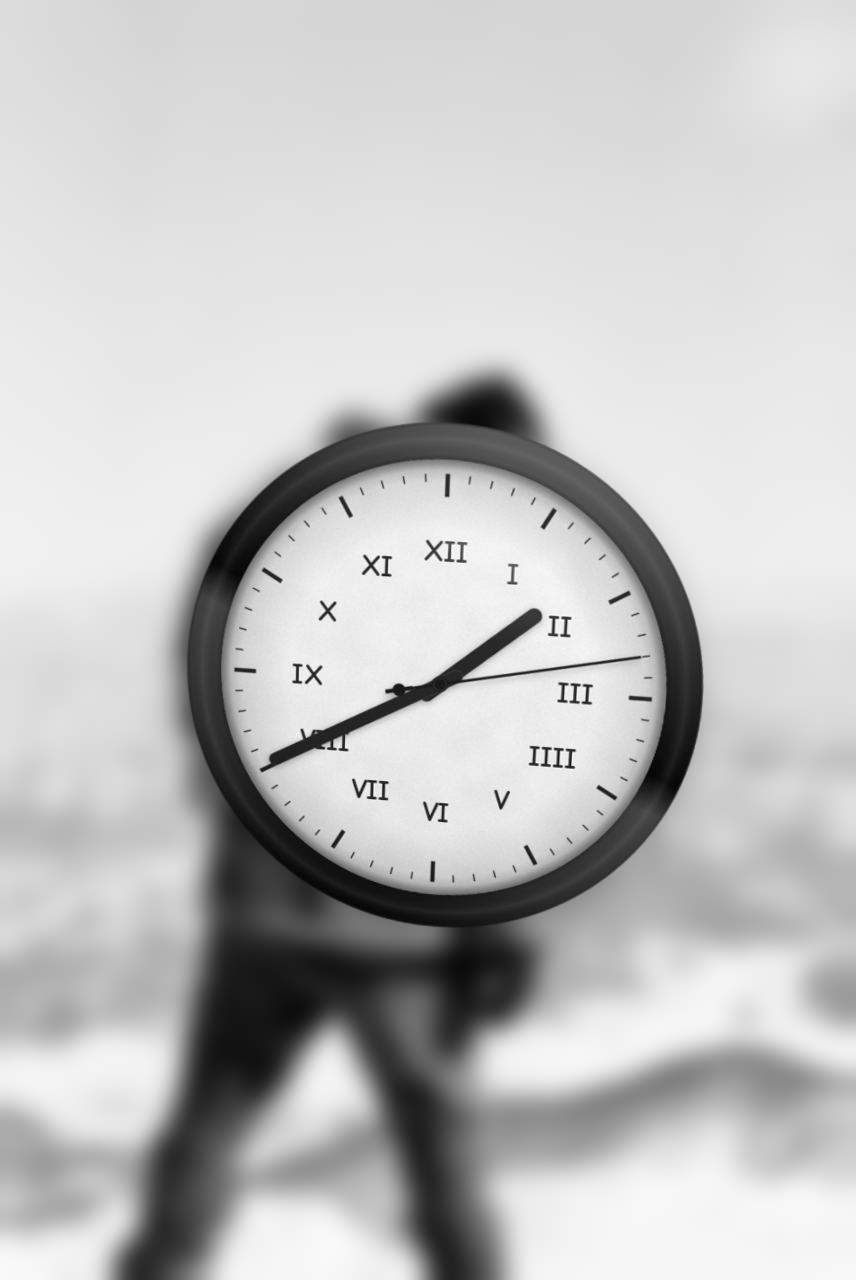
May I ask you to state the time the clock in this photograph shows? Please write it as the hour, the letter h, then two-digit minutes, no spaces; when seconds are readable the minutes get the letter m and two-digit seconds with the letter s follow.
1h40m13s
